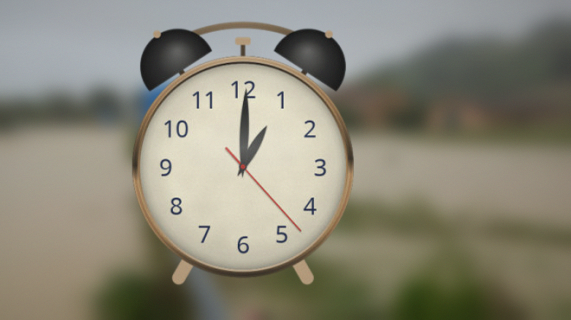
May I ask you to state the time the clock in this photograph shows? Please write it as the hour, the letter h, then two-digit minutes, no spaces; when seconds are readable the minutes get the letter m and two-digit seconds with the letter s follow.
1h00m23s
